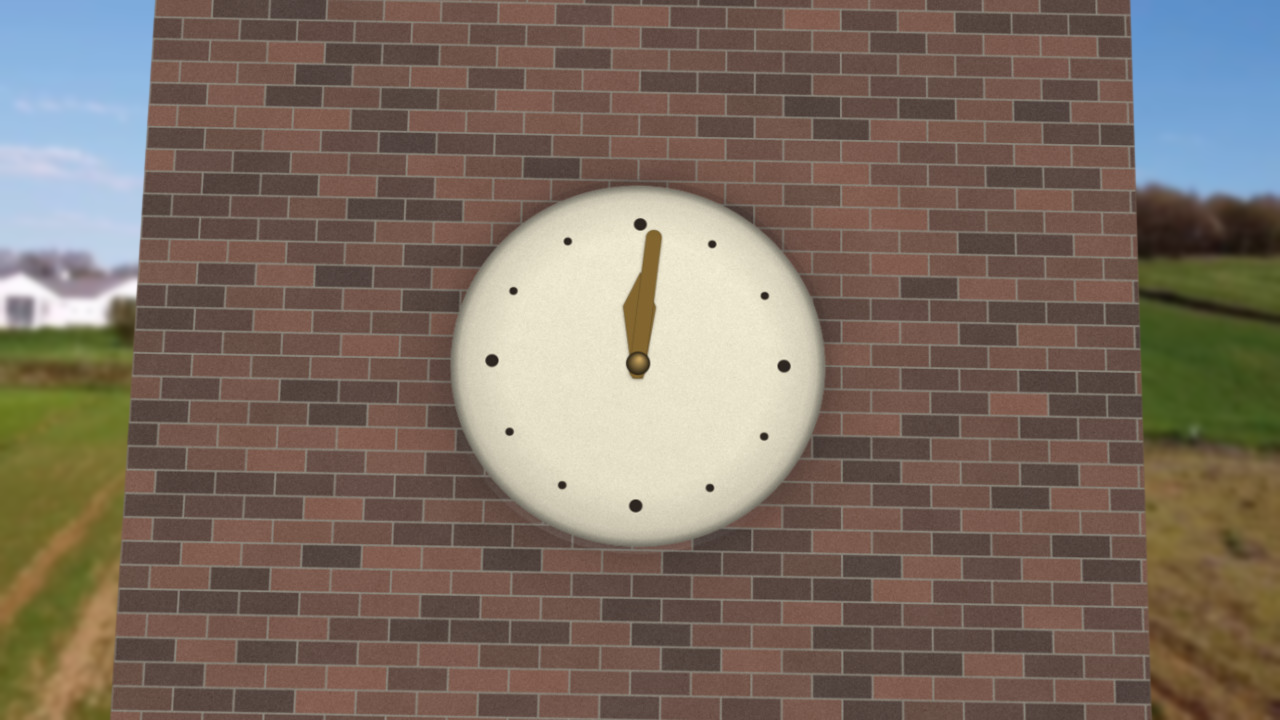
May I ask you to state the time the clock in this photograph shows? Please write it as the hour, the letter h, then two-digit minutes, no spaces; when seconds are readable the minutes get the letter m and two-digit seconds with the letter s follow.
12h01
